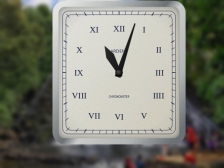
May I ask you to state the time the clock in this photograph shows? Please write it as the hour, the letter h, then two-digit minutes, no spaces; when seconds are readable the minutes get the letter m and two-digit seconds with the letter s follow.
11h03
